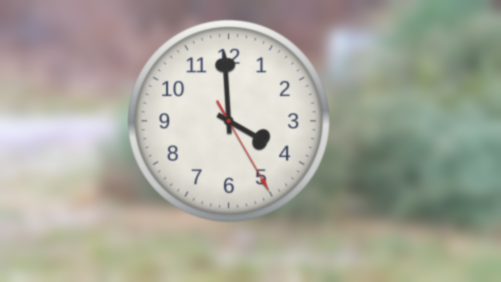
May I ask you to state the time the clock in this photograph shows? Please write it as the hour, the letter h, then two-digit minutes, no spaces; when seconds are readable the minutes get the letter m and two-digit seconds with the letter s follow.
3h59m25s
